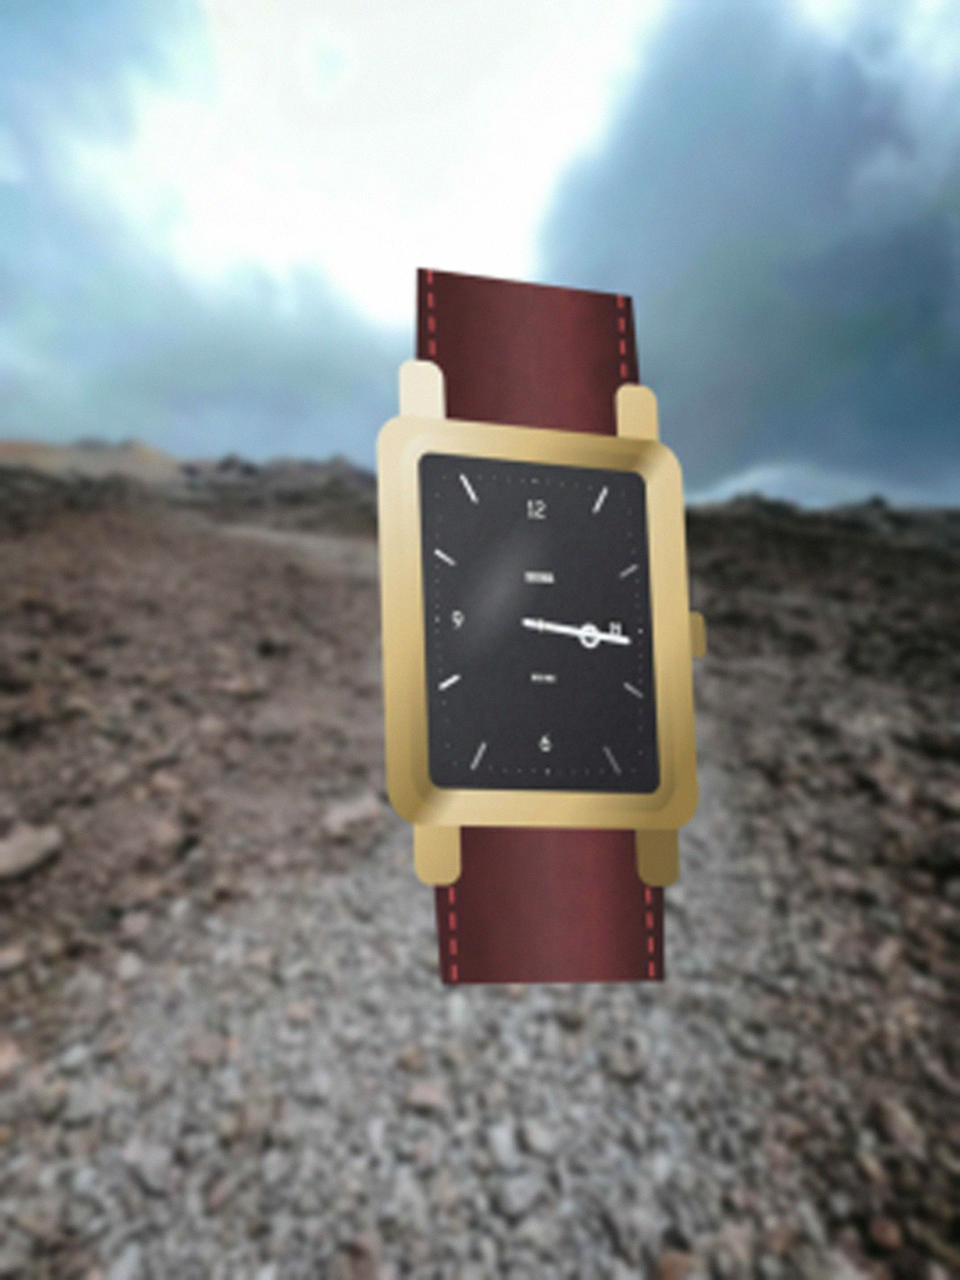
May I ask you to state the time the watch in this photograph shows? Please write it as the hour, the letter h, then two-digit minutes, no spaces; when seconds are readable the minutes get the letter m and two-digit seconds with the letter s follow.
3h16
